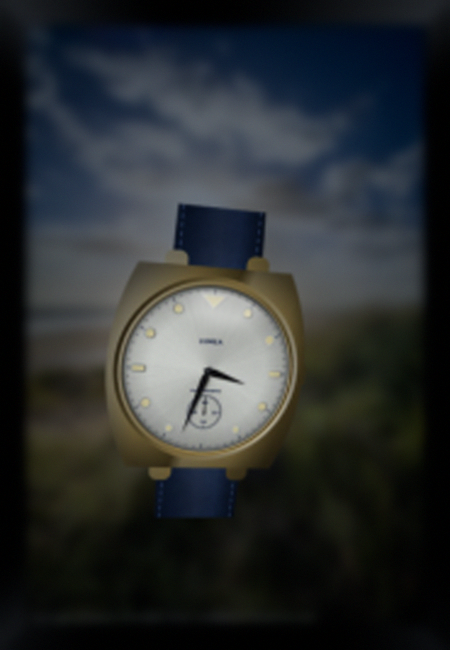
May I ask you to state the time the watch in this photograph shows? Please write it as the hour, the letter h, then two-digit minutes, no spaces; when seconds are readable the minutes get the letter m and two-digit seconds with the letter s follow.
3h33
